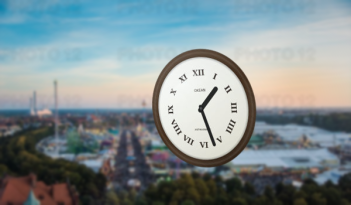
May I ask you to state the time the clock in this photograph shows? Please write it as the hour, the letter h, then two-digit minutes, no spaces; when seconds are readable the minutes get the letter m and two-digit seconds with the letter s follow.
1h27
